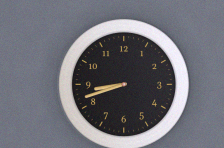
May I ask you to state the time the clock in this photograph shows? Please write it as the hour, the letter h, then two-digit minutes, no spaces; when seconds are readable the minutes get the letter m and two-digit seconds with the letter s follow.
8h42
